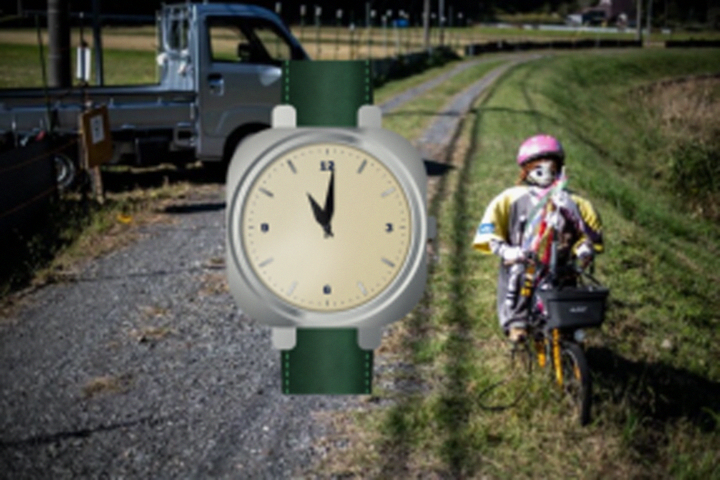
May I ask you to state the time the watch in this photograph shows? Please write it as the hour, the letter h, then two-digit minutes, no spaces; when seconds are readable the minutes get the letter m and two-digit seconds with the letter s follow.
11h01
